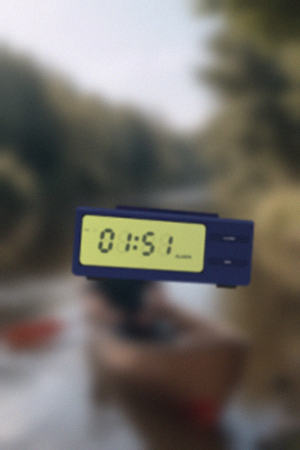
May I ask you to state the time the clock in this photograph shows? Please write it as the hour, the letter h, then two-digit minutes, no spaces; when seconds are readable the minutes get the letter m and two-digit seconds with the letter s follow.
1h51
